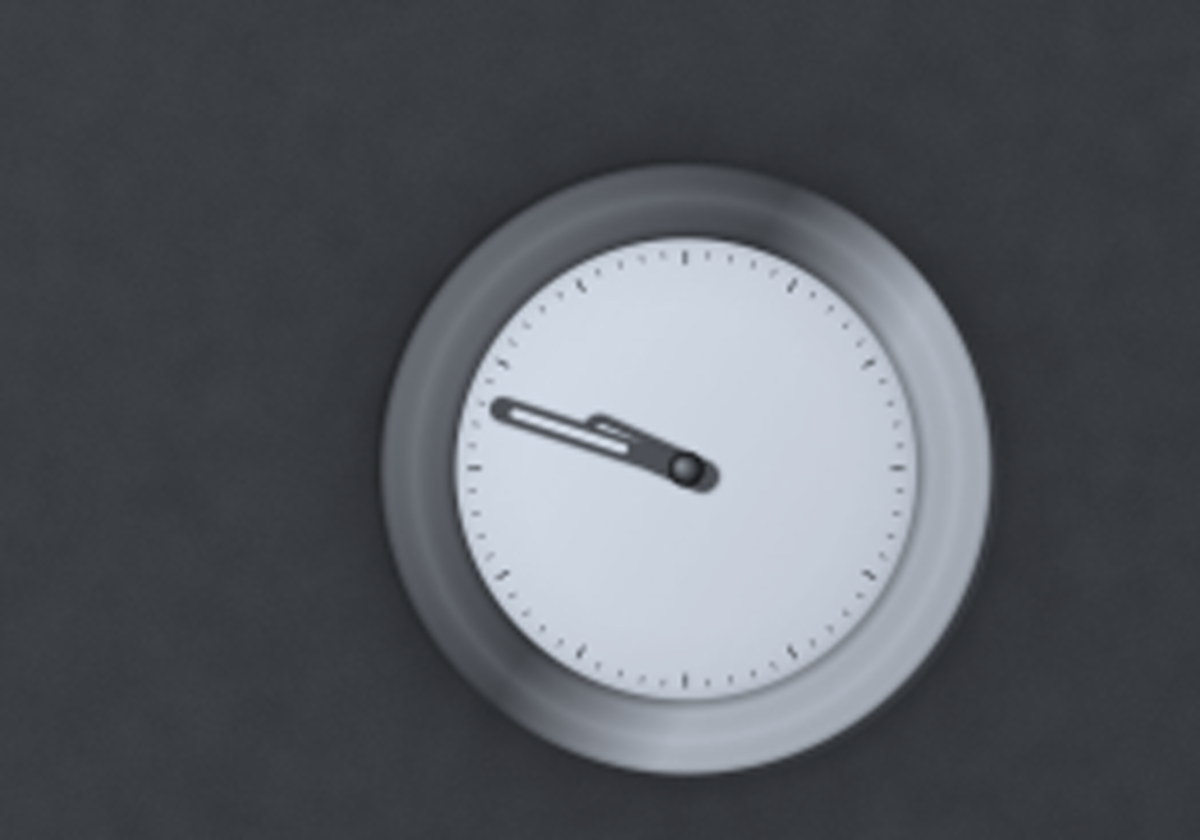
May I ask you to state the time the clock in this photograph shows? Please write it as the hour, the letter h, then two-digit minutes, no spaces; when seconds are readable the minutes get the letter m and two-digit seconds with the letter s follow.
9h48
